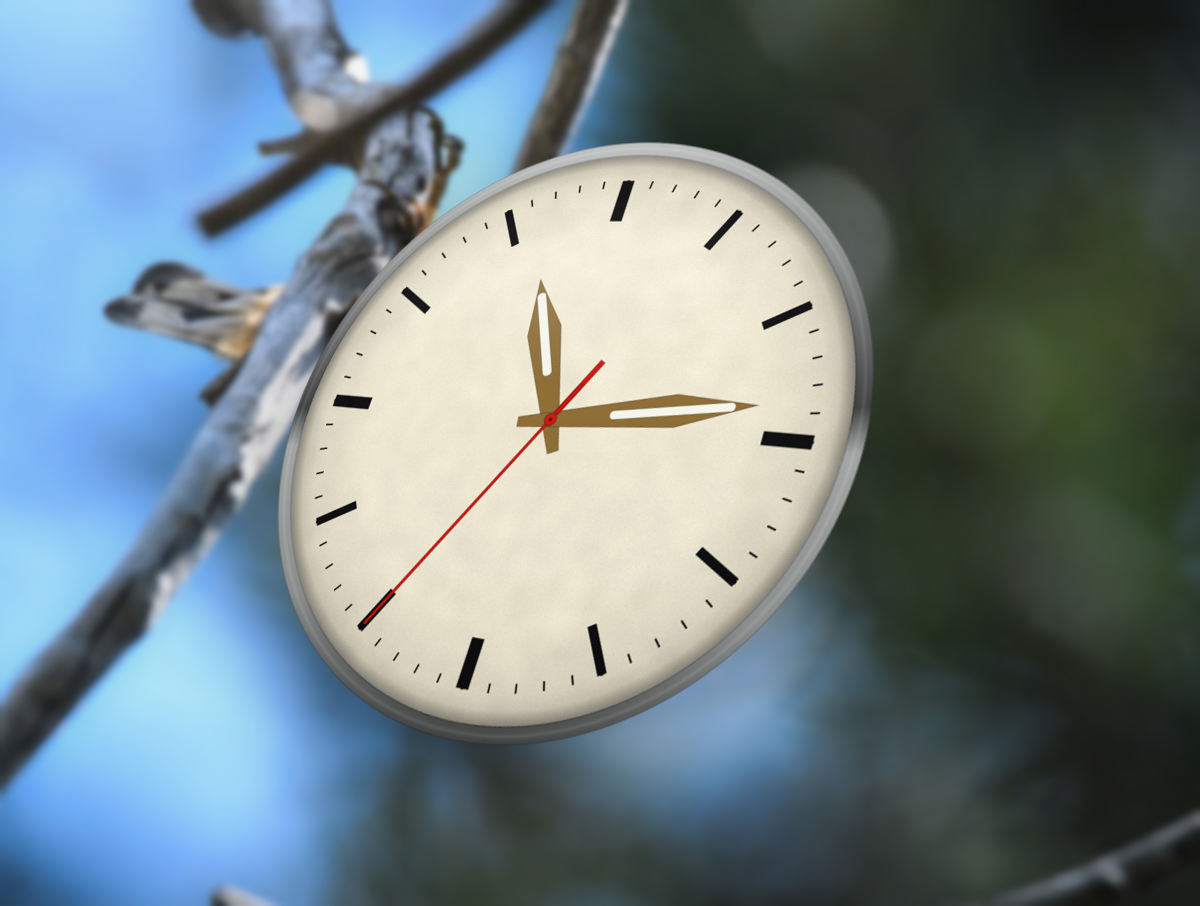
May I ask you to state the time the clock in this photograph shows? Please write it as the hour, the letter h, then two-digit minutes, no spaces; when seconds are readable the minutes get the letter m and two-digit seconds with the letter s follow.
11h13m35s
